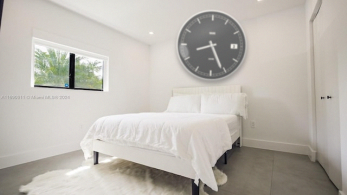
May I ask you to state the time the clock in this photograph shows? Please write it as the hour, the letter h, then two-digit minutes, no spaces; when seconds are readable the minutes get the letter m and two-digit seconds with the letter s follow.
8h26
